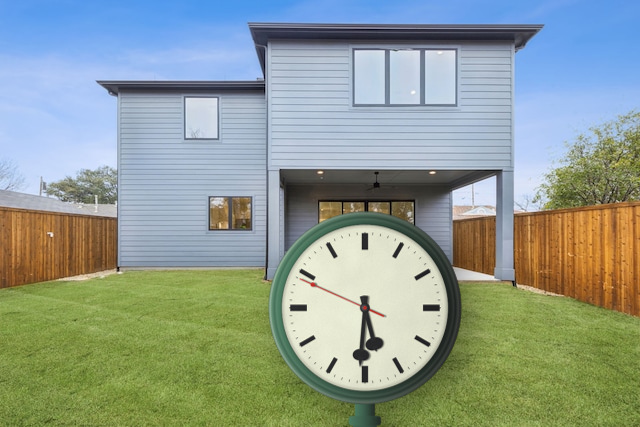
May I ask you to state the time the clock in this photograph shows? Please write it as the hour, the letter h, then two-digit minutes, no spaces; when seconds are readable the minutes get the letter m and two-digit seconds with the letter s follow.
5h30m49s
